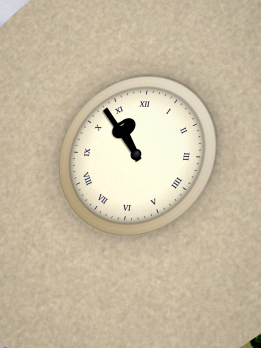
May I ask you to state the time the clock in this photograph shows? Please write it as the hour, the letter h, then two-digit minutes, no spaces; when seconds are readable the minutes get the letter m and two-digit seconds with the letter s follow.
10h53
